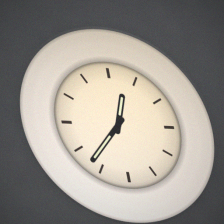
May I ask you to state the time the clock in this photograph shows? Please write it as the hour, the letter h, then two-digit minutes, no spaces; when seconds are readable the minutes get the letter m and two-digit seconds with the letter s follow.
12h37
